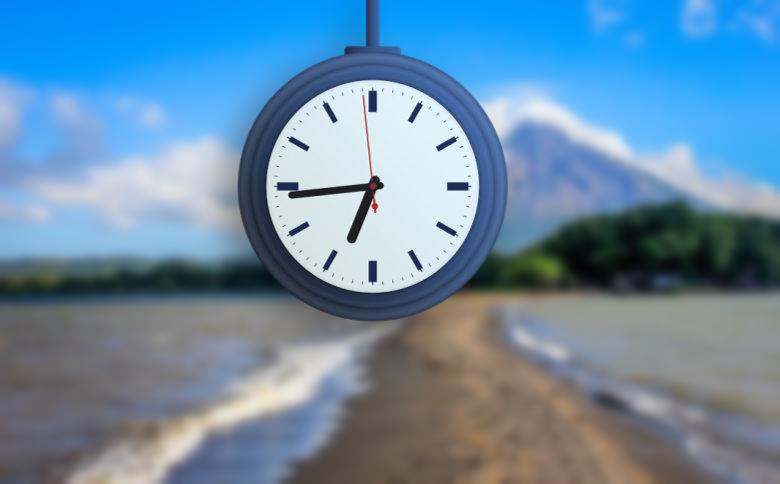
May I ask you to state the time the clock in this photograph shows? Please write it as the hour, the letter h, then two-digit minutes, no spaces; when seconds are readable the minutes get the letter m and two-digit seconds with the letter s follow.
6h43m59s
